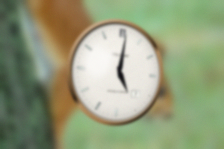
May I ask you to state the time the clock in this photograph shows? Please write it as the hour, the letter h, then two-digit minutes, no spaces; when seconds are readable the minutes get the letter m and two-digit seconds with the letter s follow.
5h01
